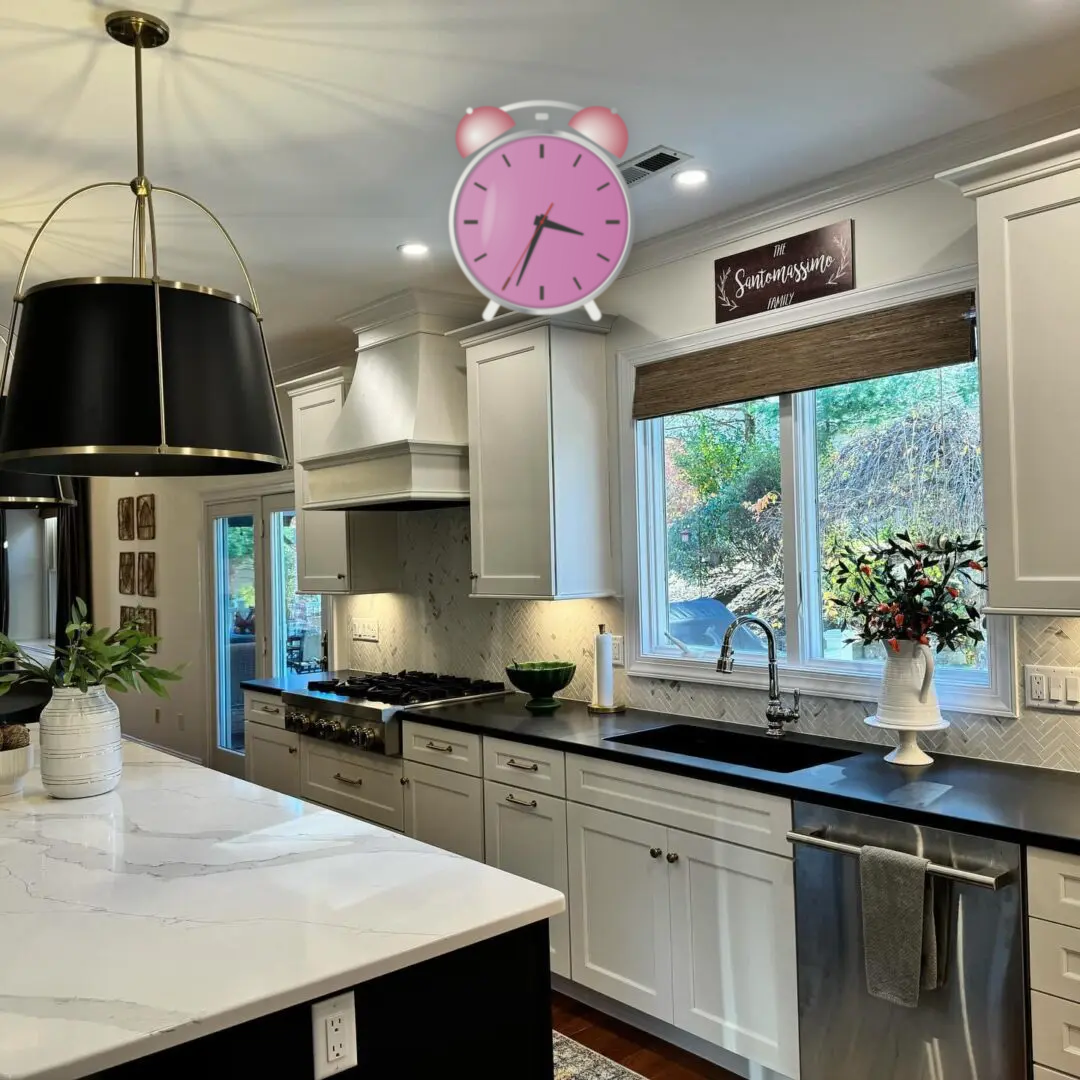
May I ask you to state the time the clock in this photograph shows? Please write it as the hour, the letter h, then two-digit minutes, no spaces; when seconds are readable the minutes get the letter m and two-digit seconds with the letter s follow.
3h33m35s
